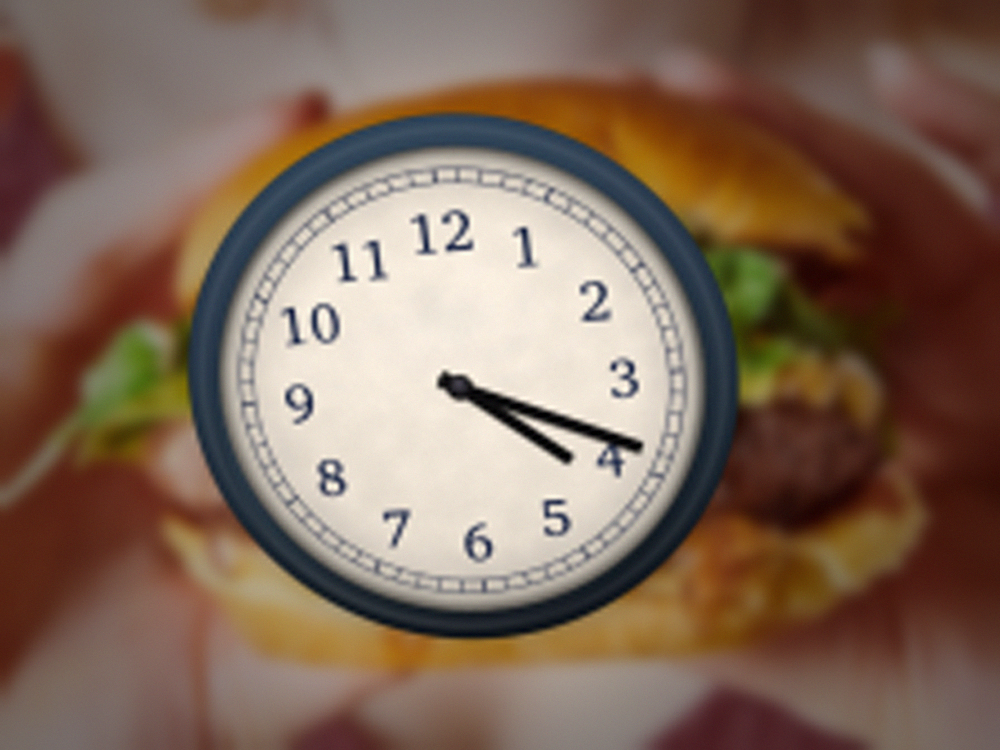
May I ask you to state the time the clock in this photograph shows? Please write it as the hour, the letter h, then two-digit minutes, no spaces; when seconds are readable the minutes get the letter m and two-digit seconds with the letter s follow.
4h19
